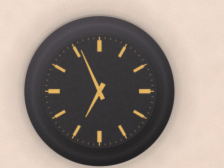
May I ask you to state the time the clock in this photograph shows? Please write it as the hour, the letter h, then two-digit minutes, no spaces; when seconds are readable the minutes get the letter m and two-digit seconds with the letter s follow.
6h56
